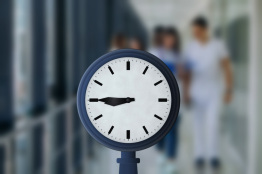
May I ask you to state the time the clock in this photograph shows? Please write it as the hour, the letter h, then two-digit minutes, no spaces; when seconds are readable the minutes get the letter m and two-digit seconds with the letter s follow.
8h45
